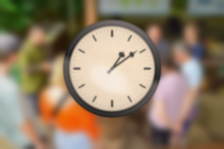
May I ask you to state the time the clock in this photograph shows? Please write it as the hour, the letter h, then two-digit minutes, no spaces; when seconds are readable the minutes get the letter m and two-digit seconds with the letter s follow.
1h09
